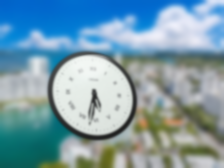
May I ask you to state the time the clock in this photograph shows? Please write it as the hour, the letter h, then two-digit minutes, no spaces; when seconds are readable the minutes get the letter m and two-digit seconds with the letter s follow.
5h32
